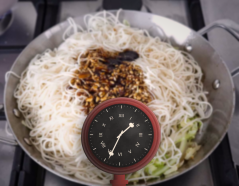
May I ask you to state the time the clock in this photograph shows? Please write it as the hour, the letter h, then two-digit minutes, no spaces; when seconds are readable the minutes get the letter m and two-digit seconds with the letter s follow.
1h34
